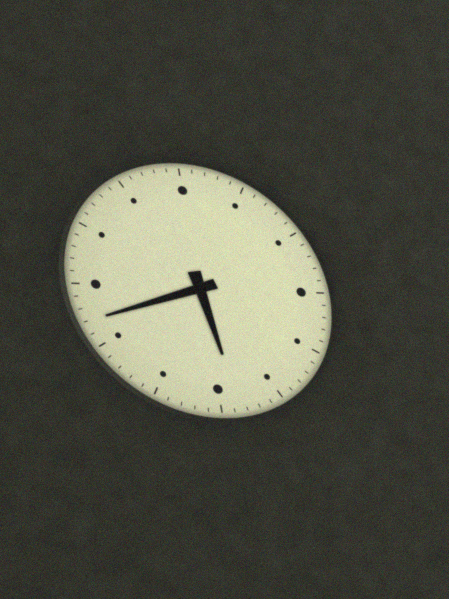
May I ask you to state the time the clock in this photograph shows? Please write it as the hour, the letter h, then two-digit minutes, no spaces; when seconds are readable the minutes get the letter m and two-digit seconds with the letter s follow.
5h42
